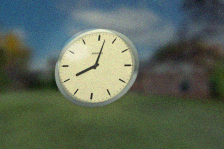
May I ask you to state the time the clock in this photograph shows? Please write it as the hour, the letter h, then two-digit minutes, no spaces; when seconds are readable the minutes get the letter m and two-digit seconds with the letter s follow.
8h02
